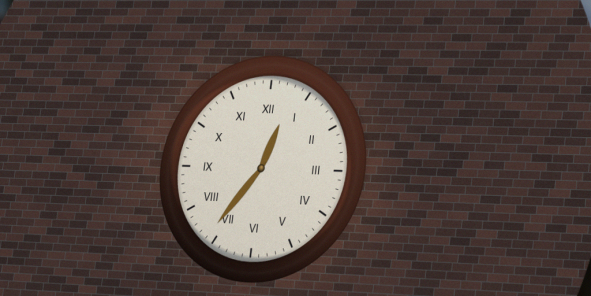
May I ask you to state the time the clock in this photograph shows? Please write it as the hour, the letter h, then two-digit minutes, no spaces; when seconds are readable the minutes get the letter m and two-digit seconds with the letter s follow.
12h36
